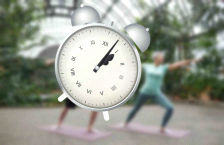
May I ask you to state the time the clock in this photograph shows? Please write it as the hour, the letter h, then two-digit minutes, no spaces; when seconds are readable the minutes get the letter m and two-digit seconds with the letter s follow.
1h03
